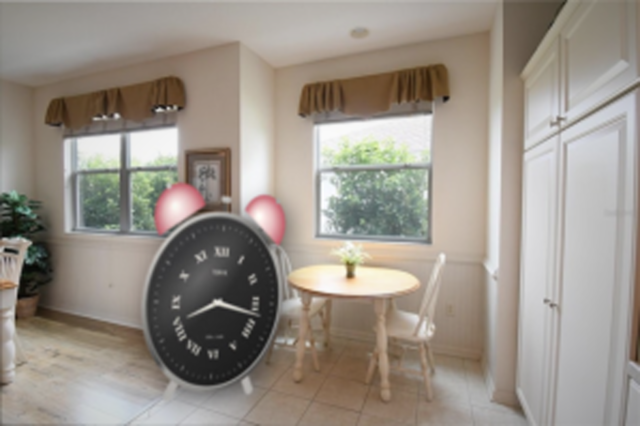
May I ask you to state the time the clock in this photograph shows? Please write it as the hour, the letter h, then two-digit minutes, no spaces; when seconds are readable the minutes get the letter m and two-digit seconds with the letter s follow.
8h17
